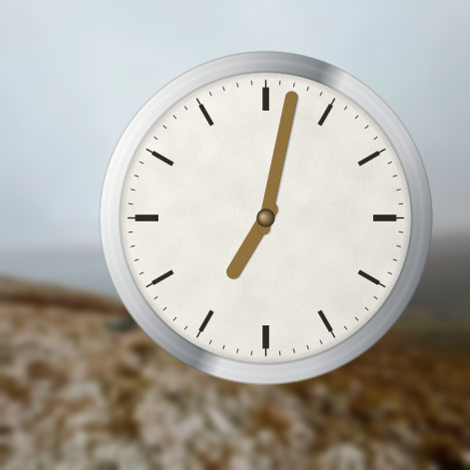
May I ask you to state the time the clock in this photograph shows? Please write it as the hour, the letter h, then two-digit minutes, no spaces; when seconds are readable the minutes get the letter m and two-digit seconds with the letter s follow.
7h02
